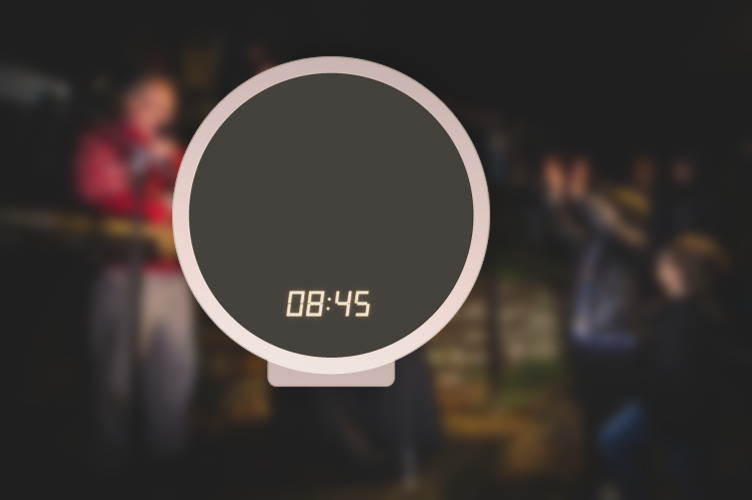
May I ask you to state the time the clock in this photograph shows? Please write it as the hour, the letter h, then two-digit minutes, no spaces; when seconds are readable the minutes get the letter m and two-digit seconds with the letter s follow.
8h45
